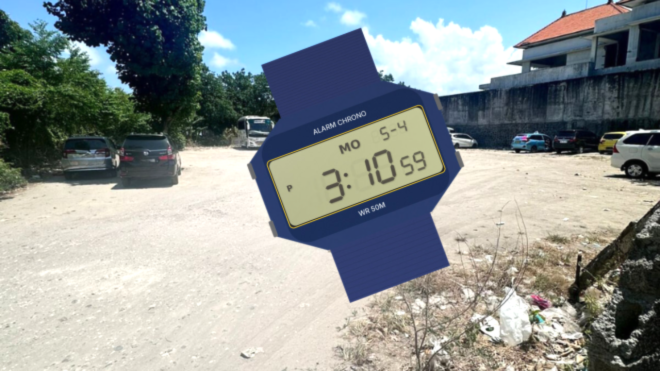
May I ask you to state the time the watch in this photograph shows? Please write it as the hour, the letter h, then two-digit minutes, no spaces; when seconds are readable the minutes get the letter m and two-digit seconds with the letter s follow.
3h10m59s
